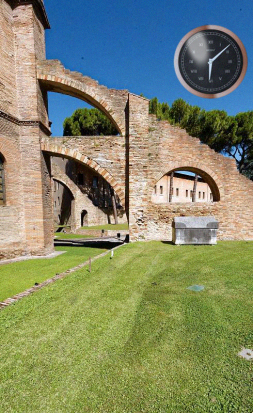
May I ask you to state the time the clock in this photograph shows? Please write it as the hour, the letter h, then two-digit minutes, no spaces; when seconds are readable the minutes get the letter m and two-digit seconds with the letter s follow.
6h08
